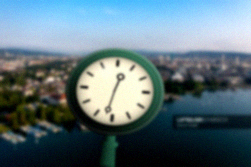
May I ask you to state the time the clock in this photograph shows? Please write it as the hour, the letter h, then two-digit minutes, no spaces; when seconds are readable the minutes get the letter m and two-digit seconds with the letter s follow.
12h32
